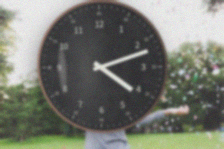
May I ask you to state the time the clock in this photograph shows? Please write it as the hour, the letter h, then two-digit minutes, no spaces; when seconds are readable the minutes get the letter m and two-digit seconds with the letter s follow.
4h12
